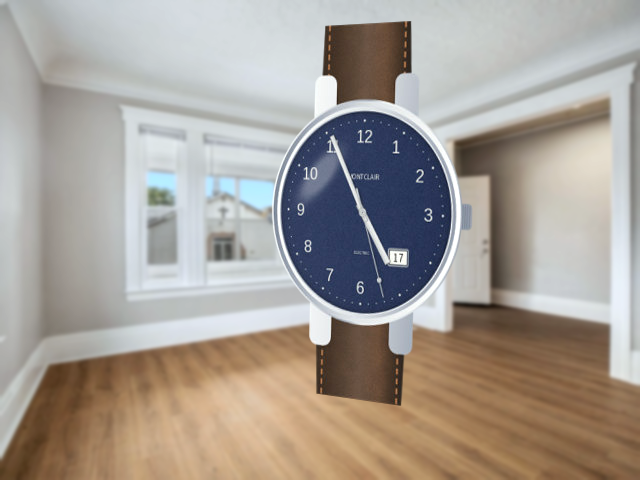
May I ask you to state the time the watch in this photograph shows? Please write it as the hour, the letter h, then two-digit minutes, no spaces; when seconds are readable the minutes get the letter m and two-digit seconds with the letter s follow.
4h55m27s
